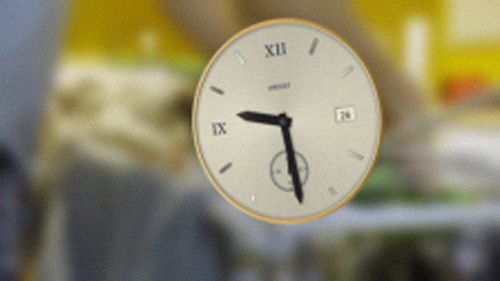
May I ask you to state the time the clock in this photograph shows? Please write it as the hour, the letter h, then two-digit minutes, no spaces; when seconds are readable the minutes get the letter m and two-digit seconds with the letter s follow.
9h29
